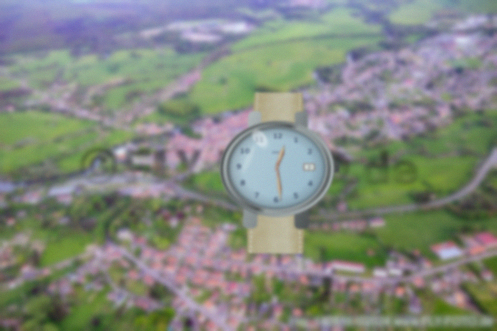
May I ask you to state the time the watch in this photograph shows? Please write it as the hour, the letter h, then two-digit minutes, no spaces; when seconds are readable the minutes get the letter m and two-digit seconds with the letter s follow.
12h29
